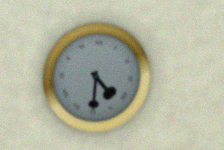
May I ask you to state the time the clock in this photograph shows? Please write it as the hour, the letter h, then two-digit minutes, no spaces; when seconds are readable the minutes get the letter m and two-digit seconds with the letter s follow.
4h30
